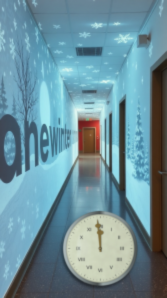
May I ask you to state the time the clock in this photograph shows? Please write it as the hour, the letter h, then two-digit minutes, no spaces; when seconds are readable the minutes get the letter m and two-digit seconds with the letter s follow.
11h59
